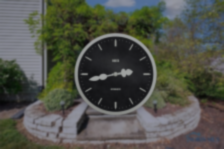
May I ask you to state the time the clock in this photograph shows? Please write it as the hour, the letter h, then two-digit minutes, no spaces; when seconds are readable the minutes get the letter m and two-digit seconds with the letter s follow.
2h43
